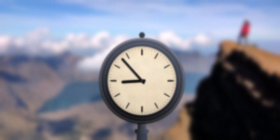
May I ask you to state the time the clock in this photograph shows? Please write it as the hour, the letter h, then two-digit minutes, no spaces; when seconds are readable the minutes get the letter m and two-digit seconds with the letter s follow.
8h53
